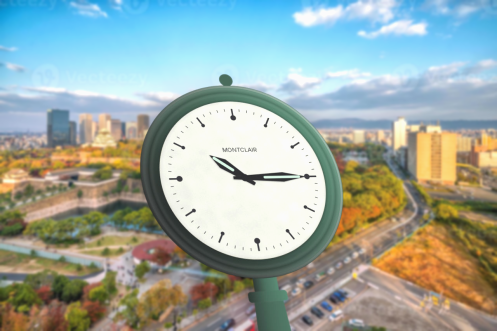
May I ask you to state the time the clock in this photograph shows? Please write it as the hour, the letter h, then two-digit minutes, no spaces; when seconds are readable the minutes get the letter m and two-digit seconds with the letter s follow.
10h15
